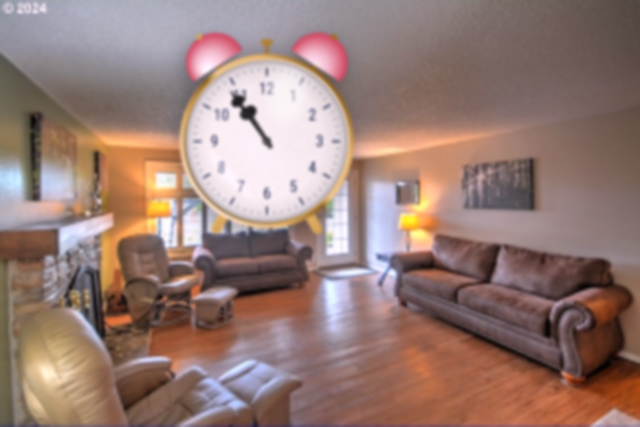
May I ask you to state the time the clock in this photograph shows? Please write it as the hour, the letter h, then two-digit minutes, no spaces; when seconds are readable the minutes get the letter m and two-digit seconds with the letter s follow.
10h54
